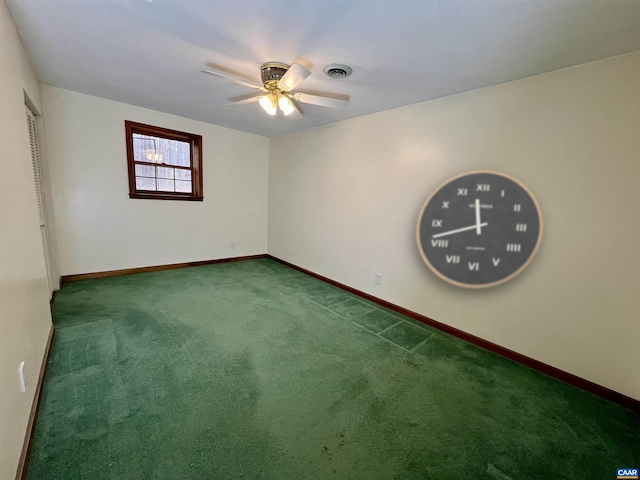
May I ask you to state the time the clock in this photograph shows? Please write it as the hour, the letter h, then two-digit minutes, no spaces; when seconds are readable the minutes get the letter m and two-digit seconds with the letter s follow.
11h42
